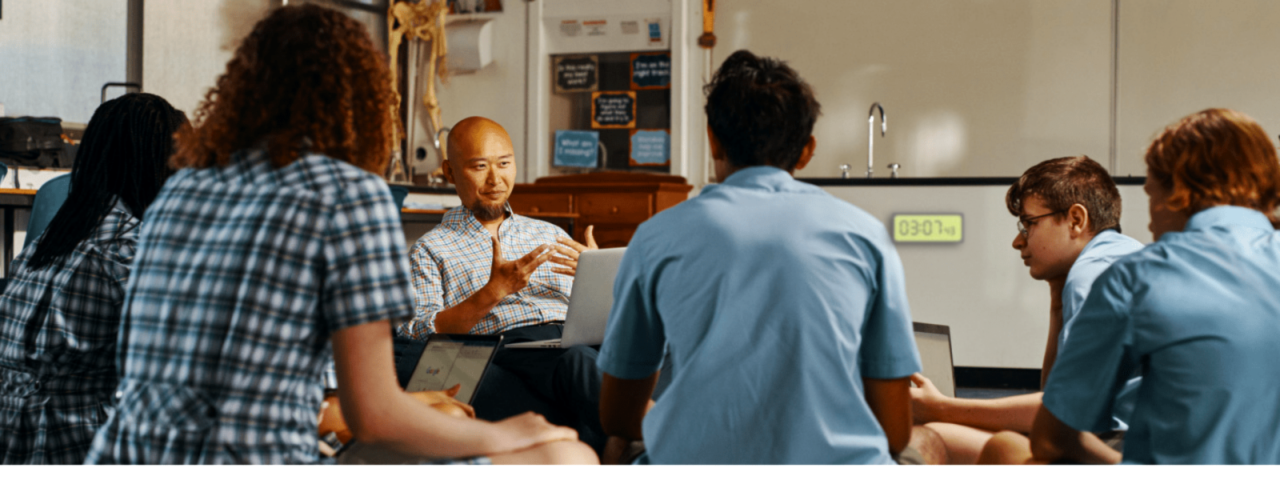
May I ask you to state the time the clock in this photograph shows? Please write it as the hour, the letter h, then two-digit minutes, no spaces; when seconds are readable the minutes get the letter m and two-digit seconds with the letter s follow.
3h07
